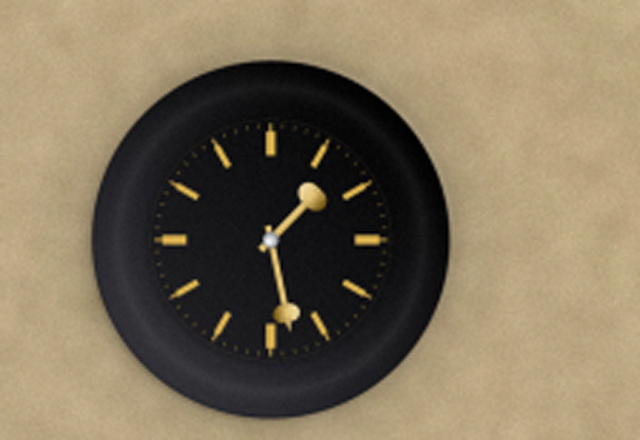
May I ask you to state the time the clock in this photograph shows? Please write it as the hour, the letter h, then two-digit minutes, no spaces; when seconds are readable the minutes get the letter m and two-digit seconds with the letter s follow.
1h28
